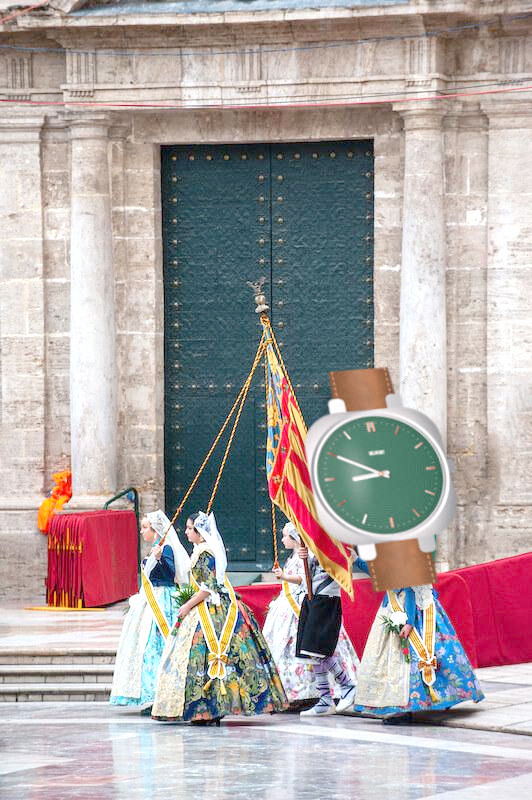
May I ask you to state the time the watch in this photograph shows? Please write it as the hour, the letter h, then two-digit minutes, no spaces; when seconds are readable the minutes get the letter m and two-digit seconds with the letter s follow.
8h50
